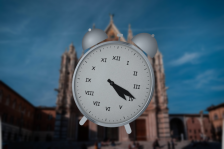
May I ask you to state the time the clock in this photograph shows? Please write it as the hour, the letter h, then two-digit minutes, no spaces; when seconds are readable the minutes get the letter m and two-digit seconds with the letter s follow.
4h19
